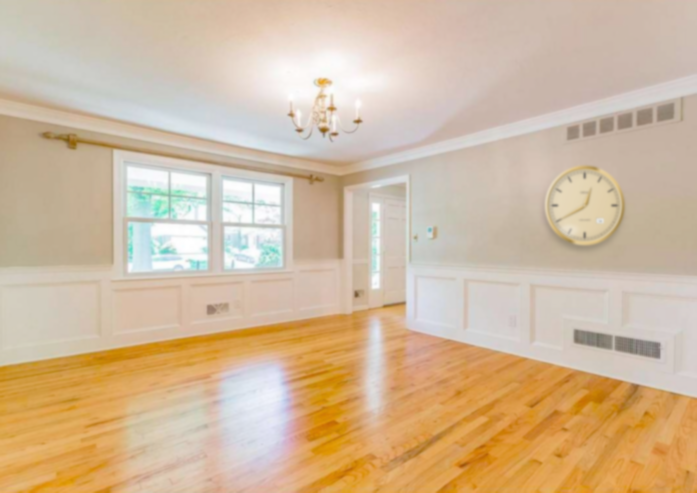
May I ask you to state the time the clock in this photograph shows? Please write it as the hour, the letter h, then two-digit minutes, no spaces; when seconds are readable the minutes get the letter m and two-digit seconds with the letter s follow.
12h40
